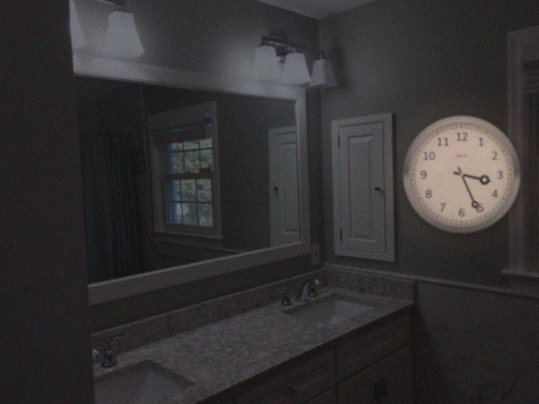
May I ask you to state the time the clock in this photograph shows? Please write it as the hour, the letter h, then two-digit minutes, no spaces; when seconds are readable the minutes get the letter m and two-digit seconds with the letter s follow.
3h26
